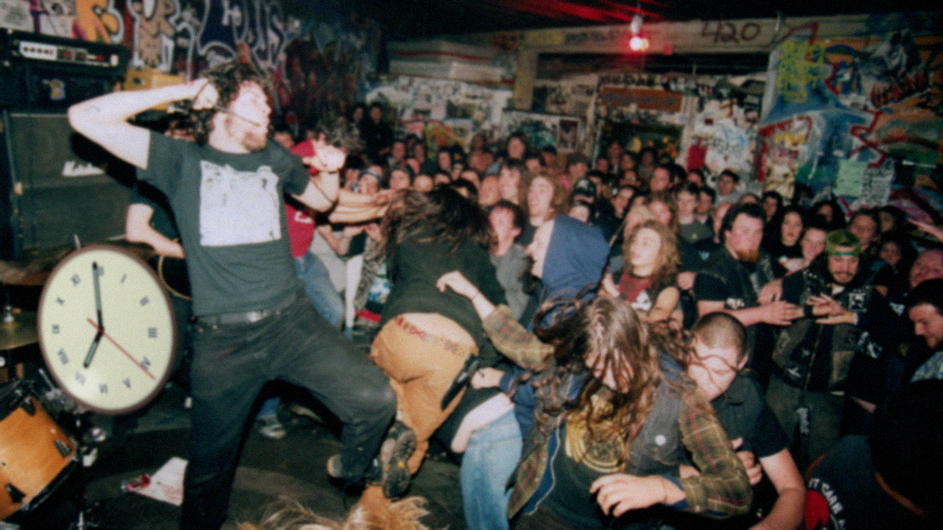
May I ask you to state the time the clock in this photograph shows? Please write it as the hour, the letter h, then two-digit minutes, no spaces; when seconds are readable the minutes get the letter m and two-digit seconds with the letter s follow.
6h59m21s
